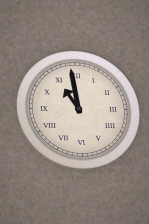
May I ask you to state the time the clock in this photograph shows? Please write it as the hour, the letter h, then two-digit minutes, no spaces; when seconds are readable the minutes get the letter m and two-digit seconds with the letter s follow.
10h59
